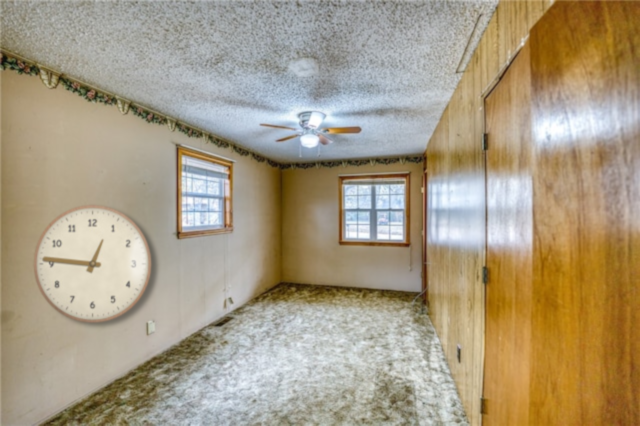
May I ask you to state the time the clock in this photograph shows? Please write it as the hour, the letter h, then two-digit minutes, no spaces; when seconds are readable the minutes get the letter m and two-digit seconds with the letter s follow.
12h46
